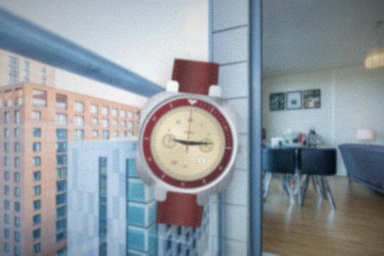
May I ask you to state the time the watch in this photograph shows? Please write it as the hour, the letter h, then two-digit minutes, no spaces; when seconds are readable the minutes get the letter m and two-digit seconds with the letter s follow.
9h14
